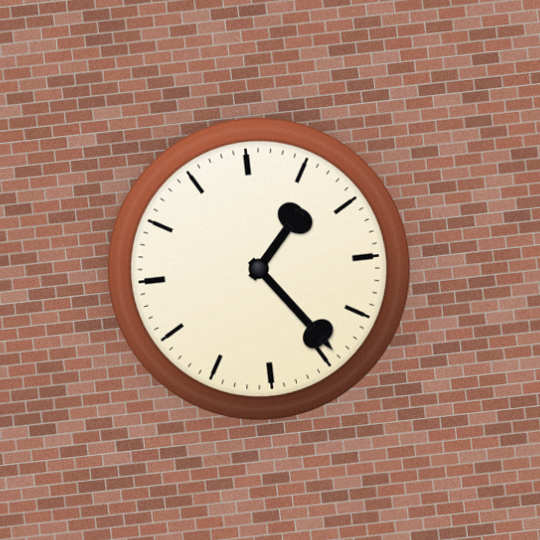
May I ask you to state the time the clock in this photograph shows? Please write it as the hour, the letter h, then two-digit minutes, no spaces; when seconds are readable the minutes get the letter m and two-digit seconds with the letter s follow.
1h24
